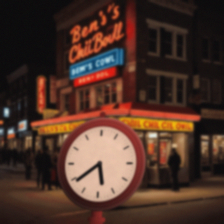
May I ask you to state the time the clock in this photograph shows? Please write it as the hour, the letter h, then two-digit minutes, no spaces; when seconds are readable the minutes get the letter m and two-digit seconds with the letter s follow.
5h39
